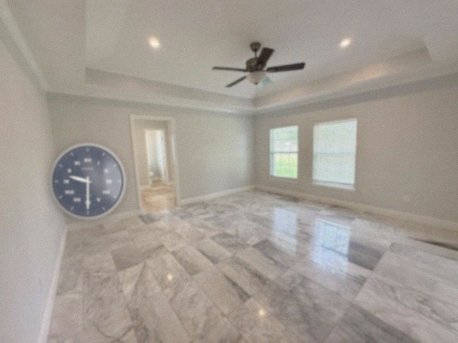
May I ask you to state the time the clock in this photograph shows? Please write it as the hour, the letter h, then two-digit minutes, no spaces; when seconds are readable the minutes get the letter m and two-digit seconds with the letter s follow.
9h30
